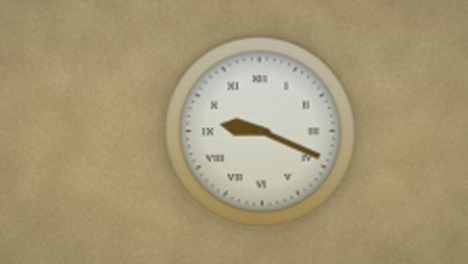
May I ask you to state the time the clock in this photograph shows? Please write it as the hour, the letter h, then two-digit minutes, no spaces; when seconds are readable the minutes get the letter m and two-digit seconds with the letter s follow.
9h19
